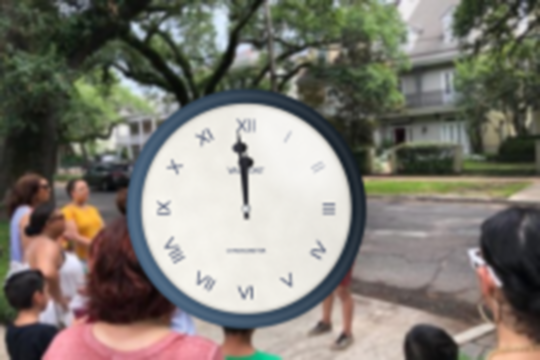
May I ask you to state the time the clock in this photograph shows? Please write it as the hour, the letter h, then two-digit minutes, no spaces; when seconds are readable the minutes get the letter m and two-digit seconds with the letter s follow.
11h59
